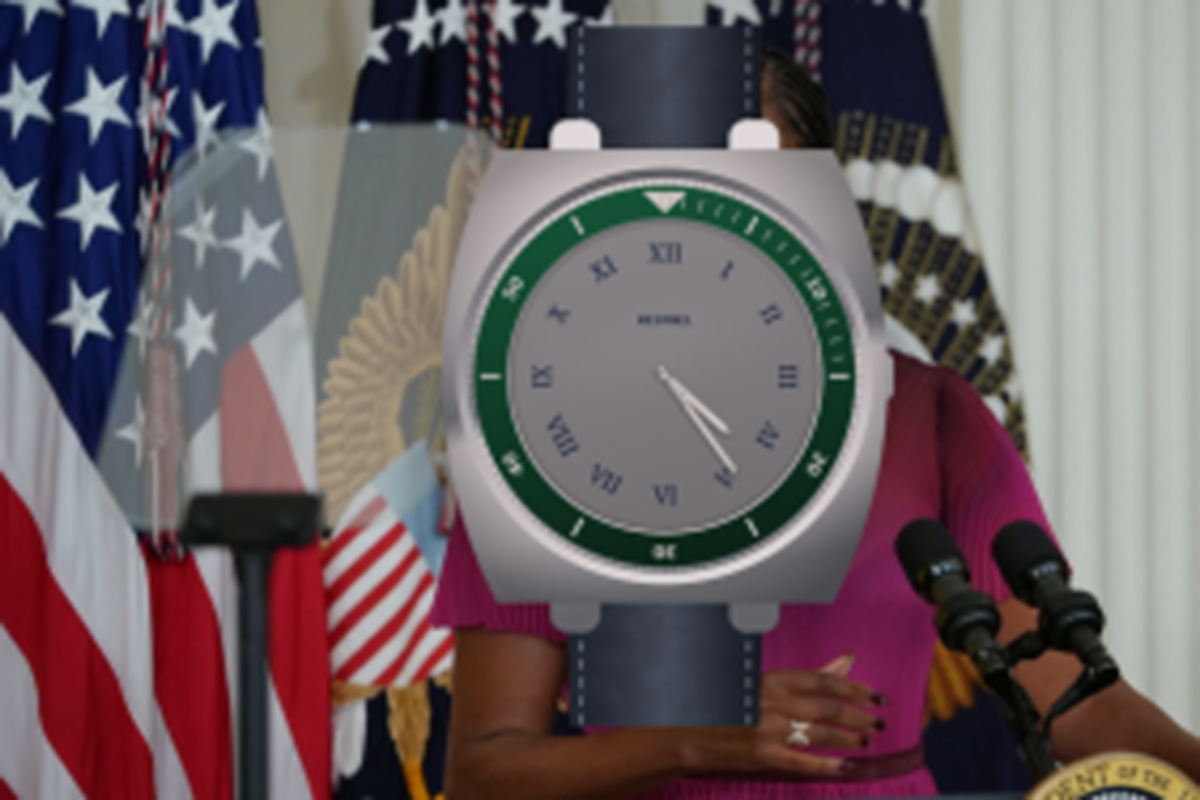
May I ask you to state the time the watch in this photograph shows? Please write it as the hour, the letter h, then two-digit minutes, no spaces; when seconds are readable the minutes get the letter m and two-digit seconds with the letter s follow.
4h24
